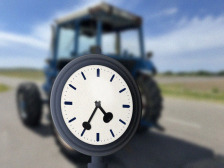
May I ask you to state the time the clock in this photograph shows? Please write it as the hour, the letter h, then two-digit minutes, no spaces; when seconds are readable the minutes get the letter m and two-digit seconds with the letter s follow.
4h35
